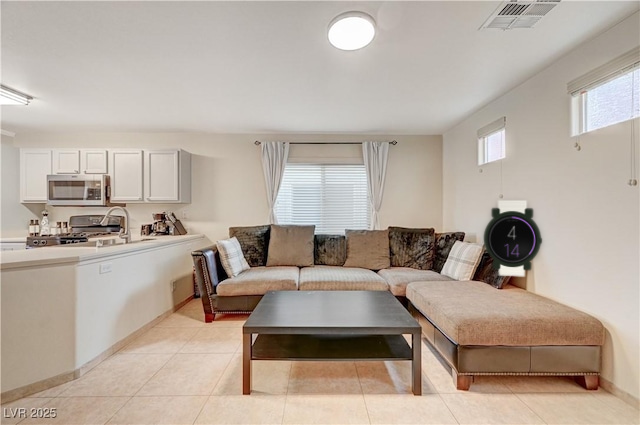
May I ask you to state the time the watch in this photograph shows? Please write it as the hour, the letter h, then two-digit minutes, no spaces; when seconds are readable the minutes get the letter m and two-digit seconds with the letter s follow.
4h14
